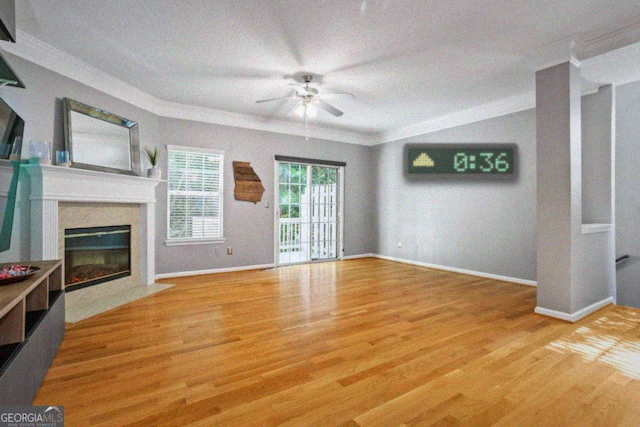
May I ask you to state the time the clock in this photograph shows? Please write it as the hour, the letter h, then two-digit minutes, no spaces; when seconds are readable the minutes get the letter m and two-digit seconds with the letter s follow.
0h36
